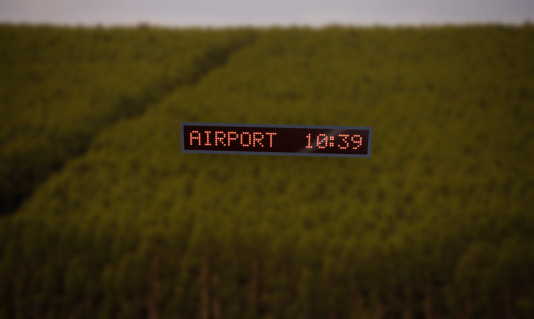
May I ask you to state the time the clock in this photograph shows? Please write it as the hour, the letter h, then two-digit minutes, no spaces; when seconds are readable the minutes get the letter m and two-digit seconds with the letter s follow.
10h39
